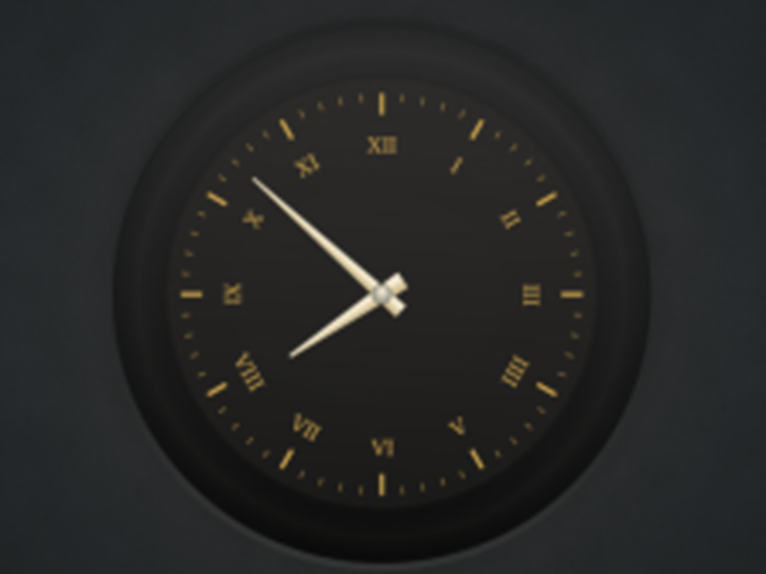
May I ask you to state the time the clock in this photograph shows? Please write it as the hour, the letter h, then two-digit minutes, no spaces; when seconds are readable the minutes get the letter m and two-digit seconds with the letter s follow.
7h52
